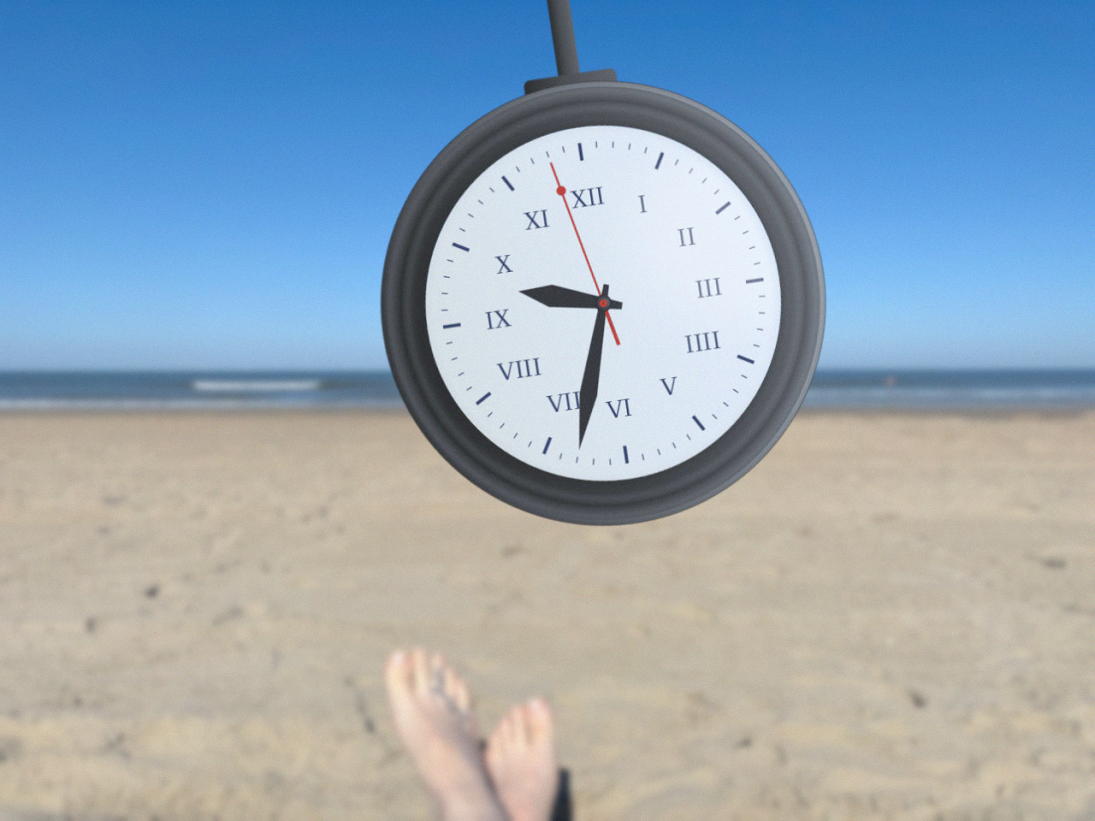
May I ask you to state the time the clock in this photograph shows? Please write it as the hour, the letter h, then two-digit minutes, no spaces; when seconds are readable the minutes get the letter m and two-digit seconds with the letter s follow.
9h32m58s
